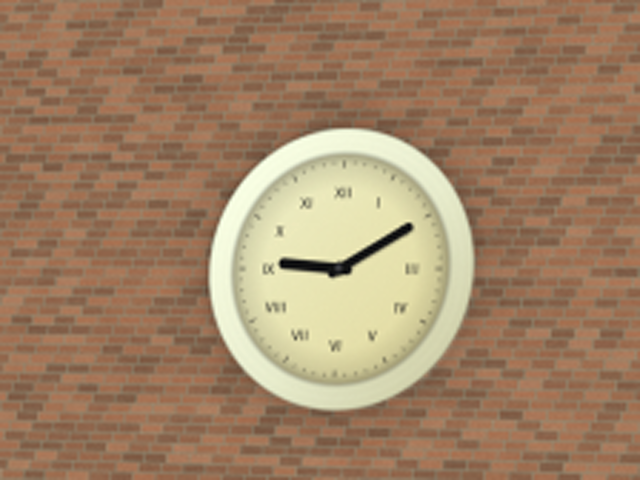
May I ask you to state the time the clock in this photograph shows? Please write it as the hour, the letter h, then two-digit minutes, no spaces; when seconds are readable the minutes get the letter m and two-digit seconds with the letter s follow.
9h10
